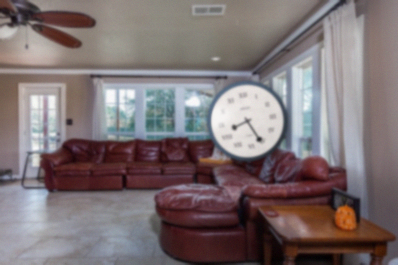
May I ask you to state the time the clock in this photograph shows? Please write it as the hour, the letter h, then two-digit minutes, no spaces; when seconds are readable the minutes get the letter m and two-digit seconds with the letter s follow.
8h26
